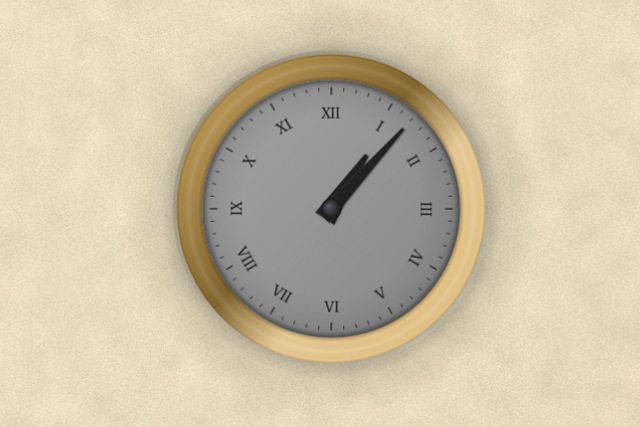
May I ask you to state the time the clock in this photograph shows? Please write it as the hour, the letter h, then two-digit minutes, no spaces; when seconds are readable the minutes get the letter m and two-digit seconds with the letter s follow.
1h07
